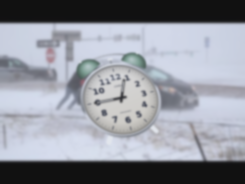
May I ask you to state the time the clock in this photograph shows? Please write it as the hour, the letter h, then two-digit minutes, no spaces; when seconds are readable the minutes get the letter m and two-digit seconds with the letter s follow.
12h45
